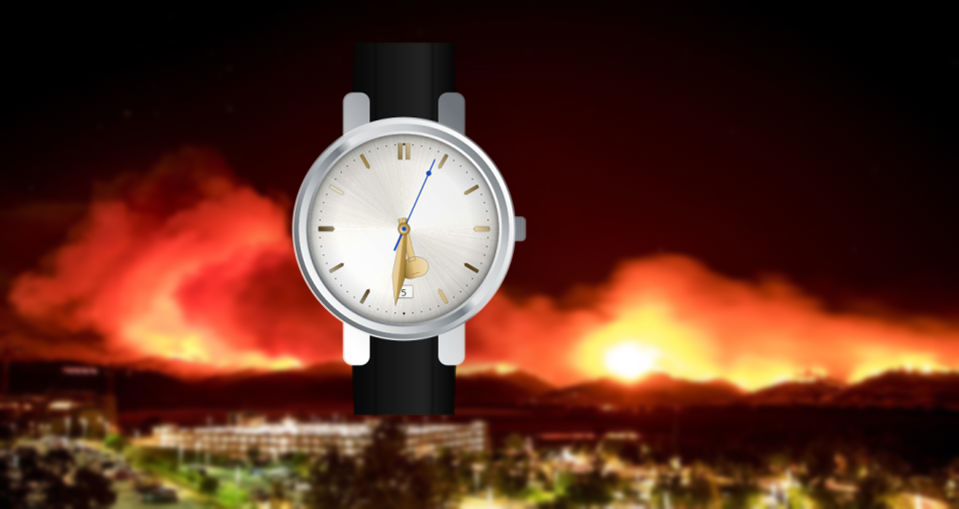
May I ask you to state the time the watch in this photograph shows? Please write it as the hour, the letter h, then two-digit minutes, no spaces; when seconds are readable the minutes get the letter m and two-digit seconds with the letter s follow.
5h31m04s
